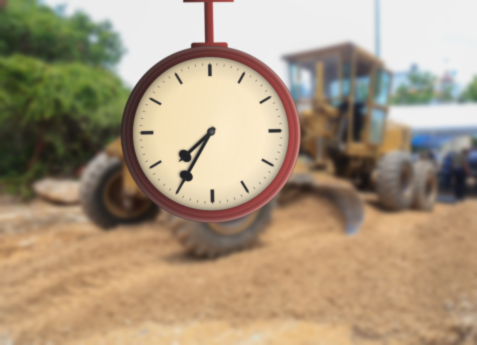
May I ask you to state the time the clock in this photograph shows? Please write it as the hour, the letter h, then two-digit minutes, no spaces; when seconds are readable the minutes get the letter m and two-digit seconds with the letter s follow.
7h35
